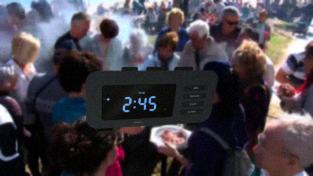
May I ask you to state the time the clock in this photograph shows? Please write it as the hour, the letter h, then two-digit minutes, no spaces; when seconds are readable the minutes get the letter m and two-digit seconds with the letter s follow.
2h45
